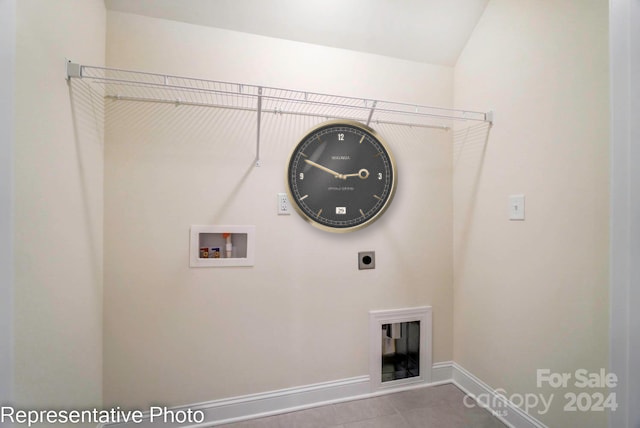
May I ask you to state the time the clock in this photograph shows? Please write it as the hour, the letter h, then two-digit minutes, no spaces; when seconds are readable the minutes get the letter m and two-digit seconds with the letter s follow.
2h49
